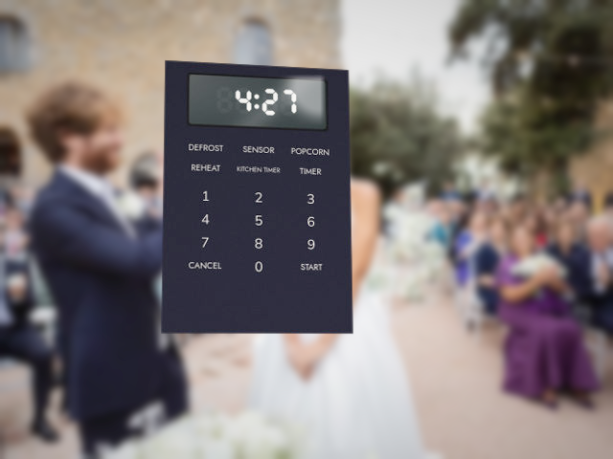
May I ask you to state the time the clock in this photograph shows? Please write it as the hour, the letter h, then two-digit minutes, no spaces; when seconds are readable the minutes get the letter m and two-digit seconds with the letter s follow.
4h27
